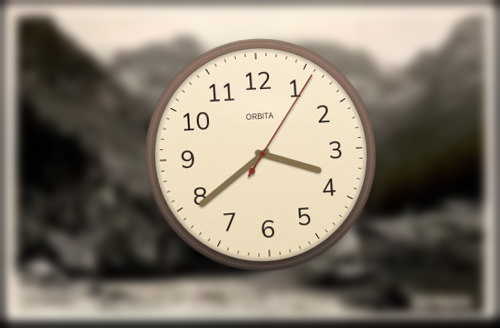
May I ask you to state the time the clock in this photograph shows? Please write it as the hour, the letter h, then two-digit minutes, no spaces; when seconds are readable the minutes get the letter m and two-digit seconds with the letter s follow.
3h39m06s
